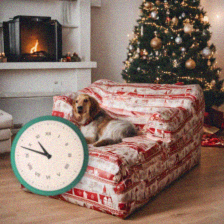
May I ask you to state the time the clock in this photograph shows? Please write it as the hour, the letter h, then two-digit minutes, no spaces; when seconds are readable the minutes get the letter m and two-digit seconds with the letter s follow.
10h48
